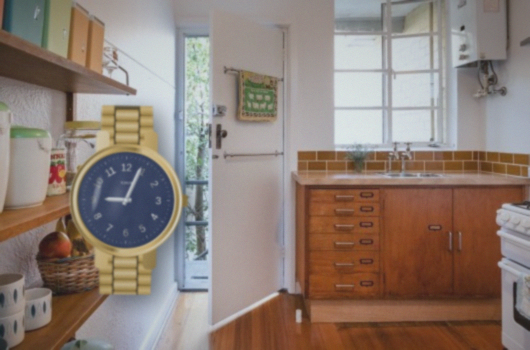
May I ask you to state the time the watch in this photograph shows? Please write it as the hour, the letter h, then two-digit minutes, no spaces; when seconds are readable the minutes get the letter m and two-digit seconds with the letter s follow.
9h04
